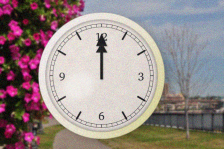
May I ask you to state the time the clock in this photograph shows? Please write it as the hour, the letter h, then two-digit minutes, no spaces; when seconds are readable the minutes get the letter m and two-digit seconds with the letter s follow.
12h00
